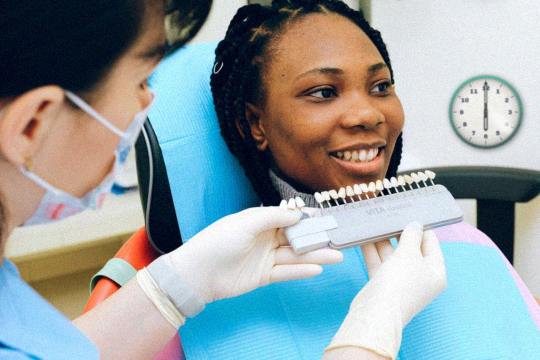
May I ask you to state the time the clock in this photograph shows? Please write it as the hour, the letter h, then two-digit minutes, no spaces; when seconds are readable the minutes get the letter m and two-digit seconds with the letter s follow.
6h00
